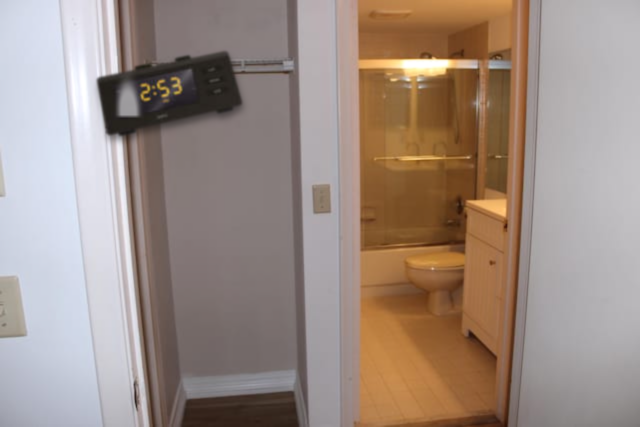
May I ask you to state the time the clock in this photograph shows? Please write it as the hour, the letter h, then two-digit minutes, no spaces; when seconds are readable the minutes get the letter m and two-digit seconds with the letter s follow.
2h53
